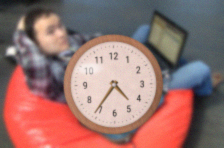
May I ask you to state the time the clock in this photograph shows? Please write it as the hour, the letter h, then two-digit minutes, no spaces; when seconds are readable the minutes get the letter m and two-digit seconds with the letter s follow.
4h36
